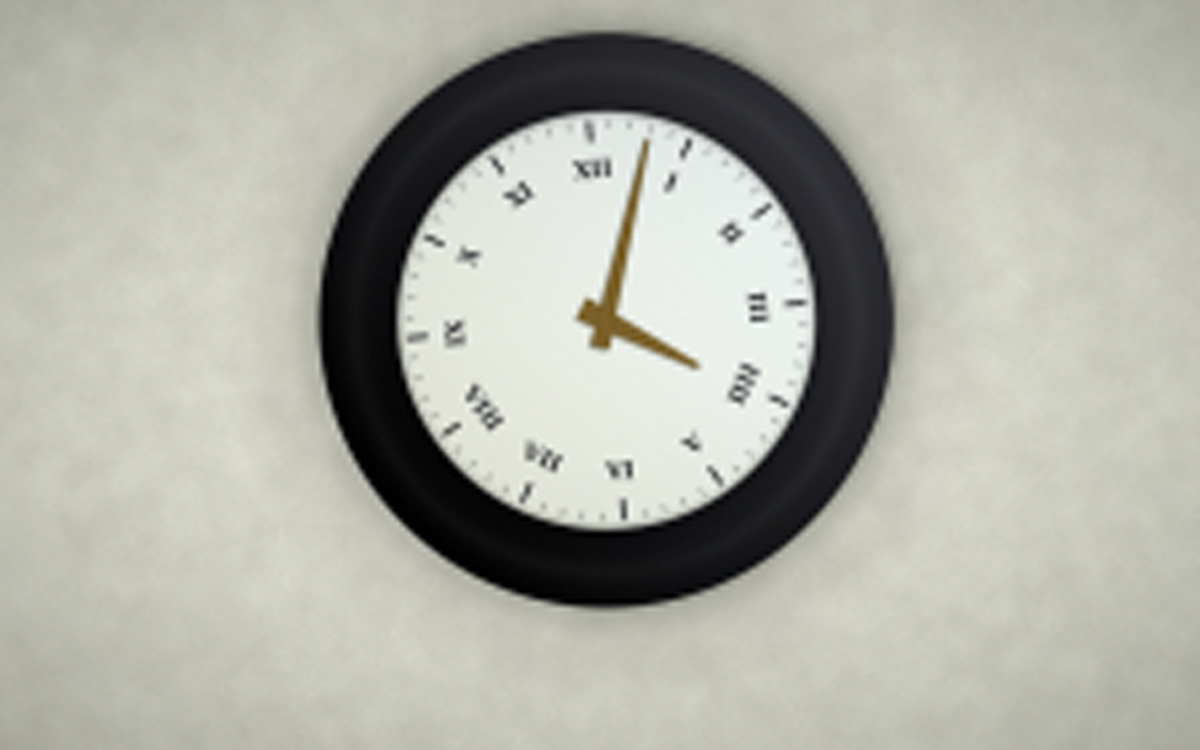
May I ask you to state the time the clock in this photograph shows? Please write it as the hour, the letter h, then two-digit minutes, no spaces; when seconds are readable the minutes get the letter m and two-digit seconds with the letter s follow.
4h03
